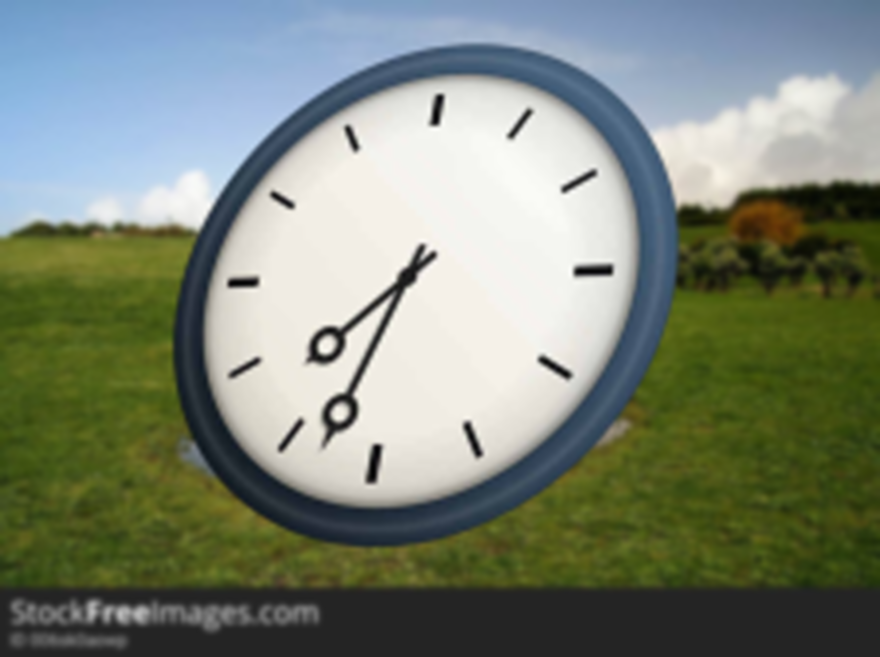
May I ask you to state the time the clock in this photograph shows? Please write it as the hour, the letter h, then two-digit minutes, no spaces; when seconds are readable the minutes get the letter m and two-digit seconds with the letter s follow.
7h33
